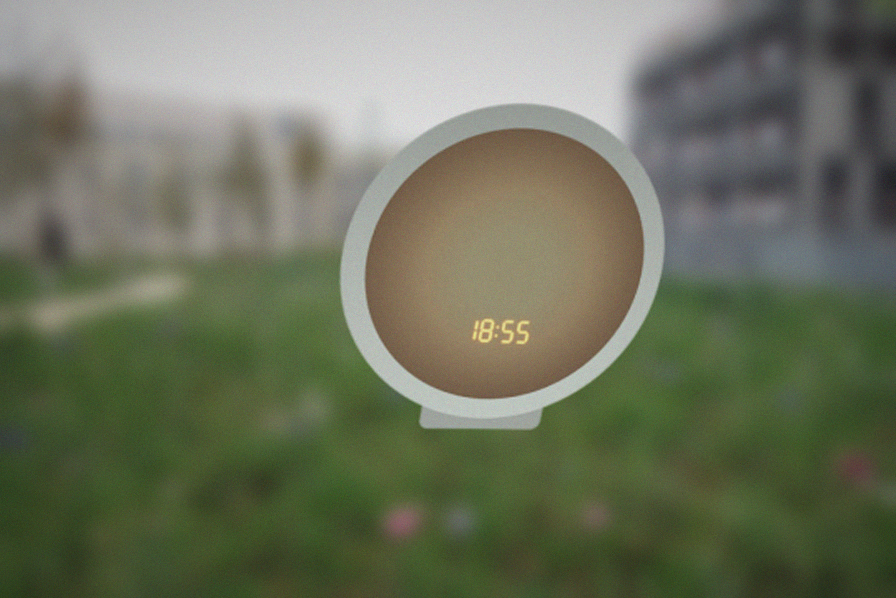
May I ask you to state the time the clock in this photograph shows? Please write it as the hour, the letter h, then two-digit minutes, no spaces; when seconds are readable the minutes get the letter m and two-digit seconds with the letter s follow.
18h55
